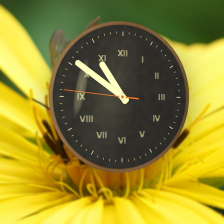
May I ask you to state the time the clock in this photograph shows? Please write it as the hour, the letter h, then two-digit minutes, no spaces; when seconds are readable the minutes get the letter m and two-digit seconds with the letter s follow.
10h50m46s
